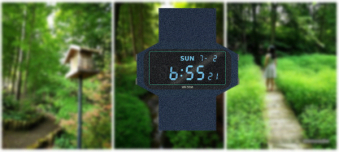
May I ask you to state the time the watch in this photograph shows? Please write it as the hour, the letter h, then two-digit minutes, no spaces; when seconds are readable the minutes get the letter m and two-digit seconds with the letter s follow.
6h55m21s
